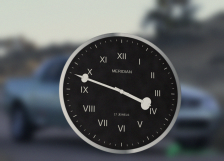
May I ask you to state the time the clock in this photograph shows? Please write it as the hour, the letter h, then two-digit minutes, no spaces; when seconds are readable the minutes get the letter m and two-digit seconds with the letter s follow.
3h48
